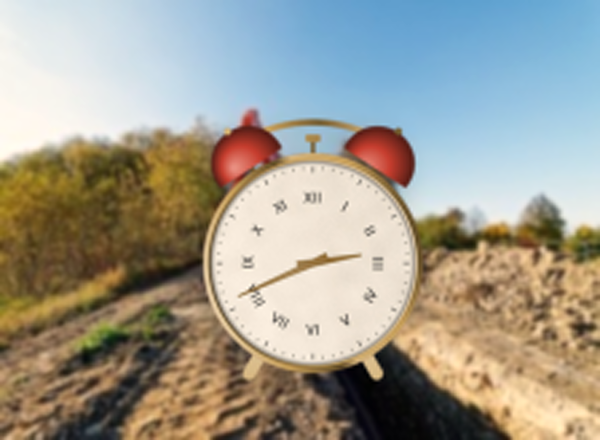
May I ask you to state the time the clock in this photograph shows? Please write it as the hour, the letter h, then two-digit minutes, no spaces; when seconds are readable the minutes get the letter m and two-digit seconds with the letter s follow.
2h41
